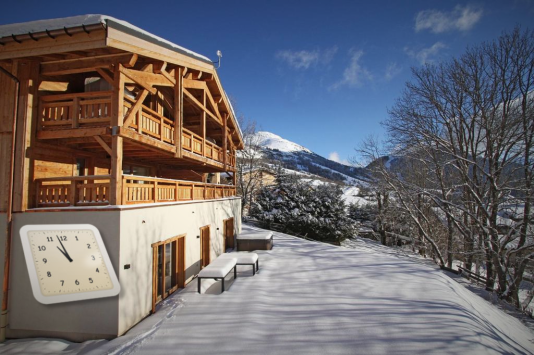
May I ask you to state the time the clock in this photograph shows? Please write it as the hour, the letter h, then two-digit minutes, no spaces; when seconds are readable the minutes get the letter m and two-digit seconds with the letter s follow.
10h58
